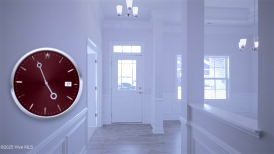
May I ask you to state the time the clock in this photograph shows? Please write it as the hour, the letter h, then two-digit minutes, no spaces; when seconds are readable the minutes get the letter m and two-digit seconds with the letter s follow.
4h56
